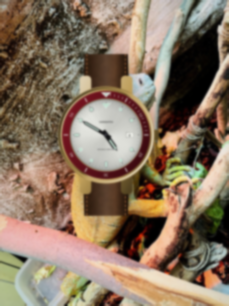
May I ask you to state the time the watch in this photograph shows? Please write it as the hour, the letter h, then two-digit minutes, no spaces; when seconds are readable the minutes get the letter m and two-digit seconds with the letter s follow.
4h50
